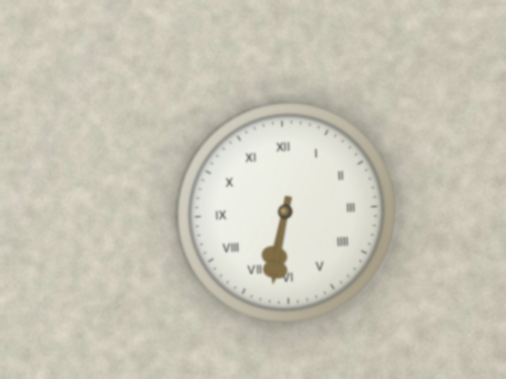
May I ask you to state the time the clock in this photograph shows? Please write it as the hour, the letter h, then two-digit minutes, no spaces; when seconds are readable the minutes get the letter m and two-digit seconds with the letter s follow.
6h32
